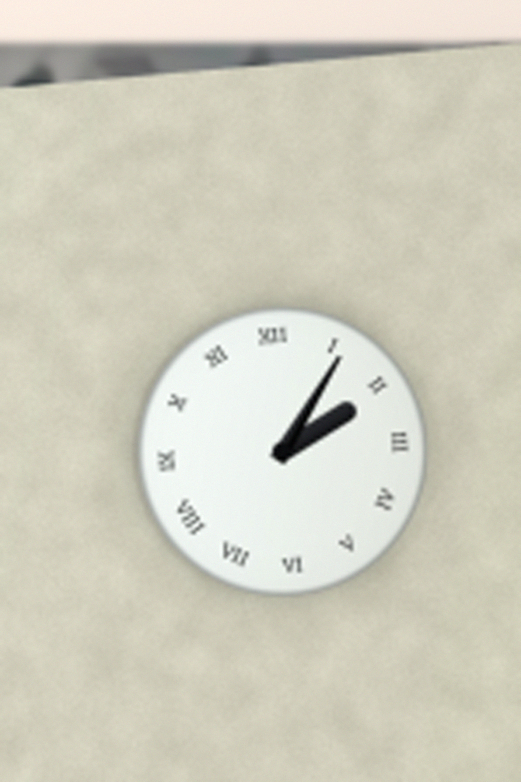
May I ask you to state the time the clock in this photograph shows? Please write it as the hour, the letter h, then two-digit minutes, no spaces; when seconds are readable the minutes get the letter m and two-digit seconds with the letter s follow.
2h06
